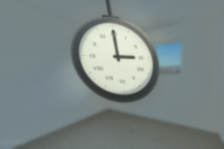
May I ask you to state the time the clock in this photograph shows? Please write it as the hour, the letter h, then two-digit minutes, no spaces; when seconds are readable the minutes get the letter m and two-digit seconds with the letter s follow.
3h00
